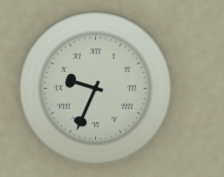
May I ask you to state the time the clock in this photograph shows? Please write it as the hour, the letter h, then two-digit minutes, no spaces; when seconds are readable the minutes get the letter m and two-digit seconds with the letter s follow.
9h34
